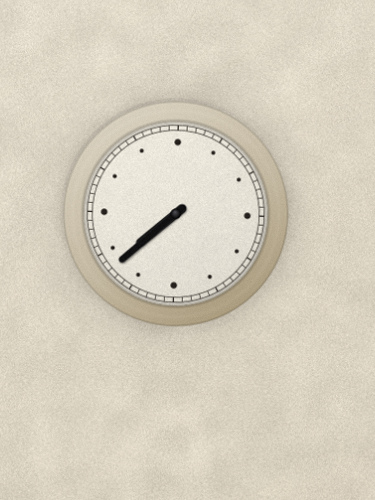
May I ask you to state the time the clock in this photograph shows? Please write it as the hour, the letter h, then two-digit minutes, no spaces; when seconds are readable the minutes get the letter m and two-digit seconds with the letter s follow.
7h38
